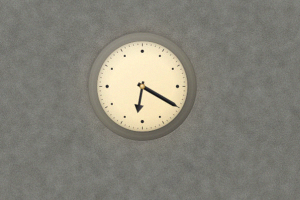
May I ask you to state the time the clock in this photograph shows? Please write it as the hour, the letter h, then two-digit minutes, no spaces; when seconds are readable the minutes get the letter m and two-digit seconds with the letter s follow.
6h20
